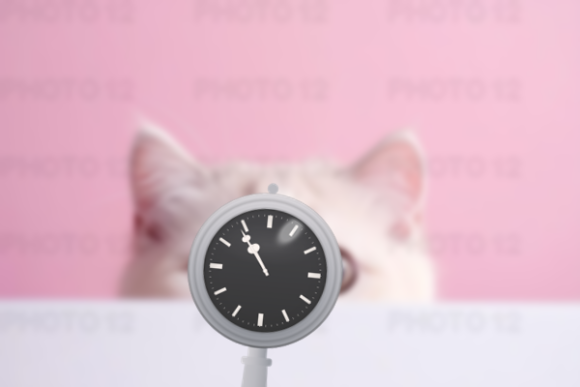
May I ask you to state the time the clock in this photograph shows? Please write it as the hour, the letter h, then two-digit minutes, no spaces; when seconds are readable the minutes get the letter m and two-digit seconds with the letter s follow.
10h54
